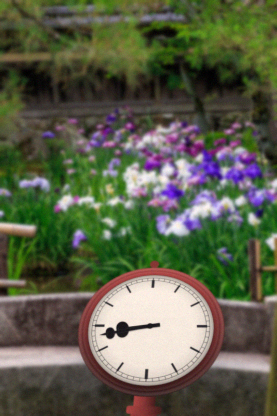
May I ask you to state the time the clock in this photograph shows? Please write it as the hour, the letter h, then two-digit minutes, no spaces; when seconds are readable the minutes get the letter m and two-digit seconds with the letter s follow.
8h43
